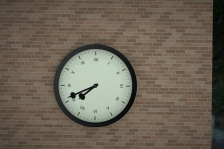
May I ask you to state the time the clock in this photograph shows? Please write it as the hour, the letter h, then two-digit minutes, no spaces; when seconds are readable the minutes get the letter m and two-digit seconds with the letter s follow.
7h41
